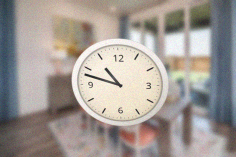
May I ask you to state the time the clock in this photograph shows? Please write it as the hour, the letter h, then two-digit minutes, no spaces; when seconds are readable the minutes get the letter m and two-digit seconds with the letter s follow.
10h48
